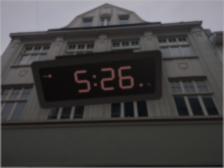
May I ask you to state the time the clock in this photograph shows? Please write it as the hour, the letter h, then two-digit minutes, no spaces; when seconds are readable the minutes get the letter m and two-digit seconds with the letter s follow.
5h26
